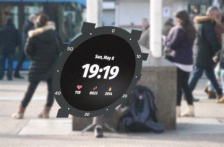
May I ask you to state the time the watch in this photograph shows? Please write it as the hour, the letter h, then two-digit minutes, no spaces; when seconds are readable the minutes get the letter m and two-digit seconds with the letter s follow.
19h19
